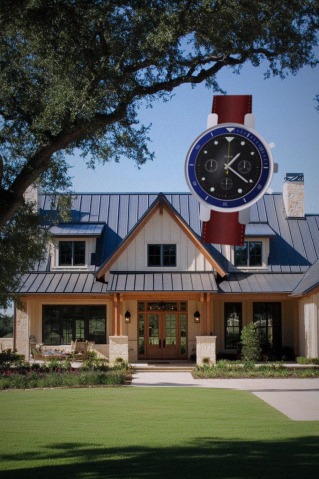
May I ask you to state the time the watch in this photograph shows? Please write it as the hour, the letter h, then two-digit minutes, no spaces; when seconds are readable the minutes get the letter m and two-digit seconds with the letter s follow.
1h21
